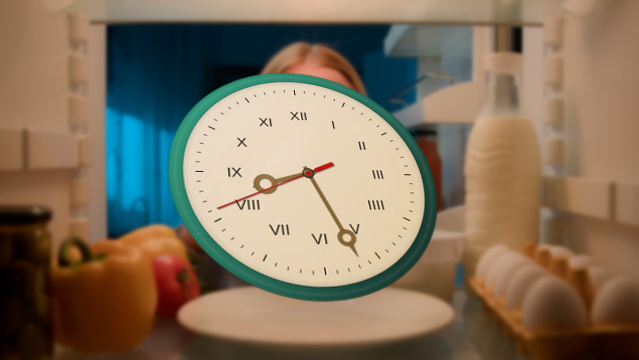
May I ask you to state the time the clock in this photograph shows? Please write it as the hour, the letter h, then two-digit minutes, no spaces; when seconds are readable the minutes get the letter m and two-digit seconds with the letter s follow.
8h26m41s
